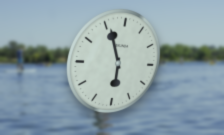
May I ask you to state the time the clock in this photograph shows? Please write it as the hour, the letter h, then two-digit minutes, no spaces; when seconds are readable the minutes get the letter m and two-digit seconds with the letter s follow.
5h56
